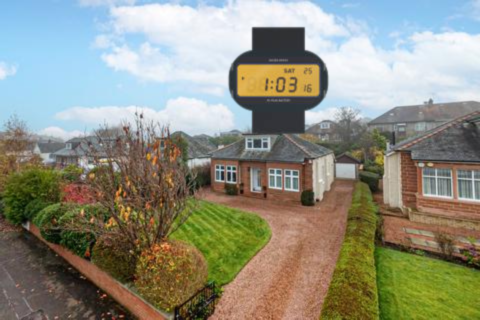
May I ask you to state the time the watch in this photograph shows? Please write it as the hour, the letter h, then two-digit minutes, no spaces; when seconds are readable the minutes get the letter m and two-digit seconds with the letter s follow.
1h03
